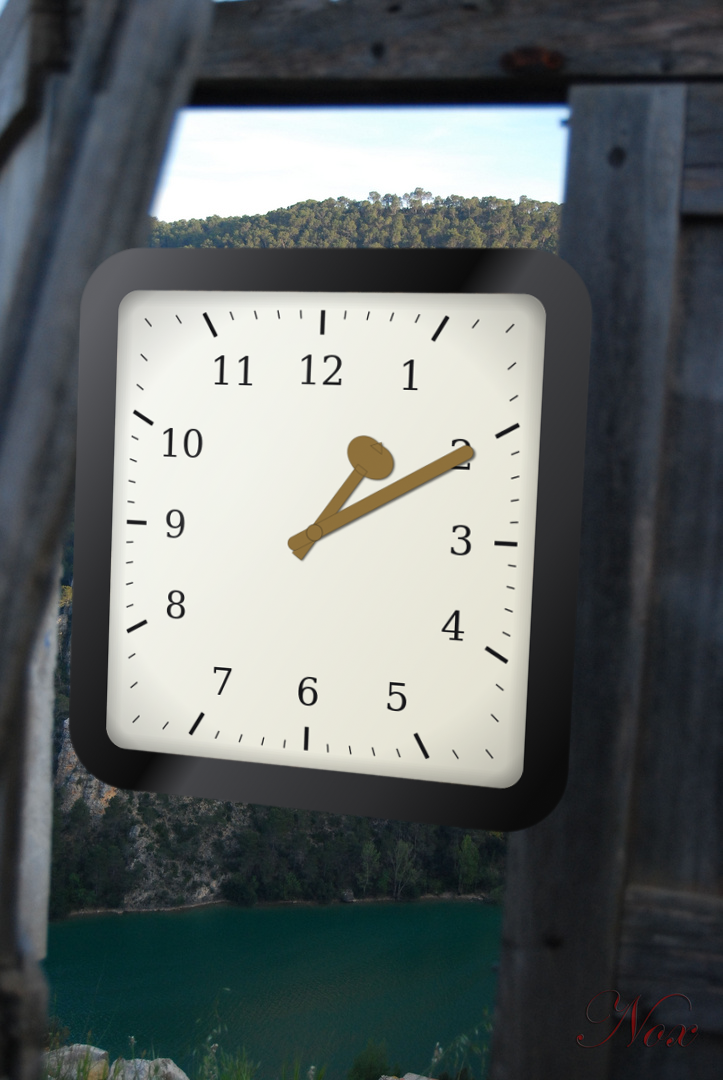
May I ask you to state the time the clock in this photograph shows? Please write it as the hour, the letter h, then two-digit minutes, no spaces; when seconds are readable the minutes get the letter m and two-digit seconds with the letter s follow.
1h10
